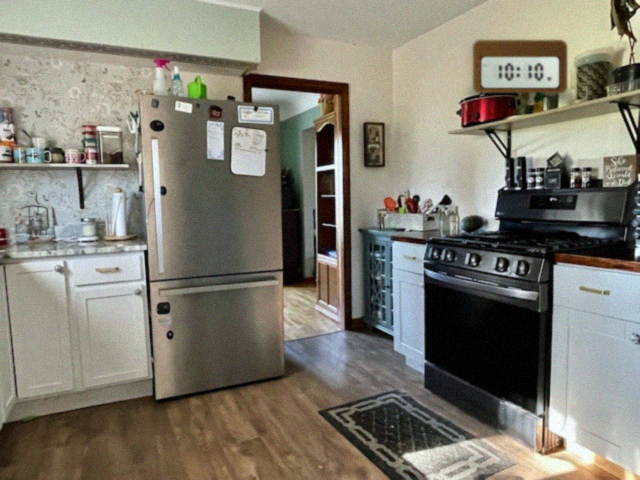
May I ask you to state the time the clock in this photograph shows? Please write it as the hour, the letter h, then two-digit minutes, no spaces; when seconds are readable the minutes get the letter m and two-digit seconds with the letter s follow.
10h10
